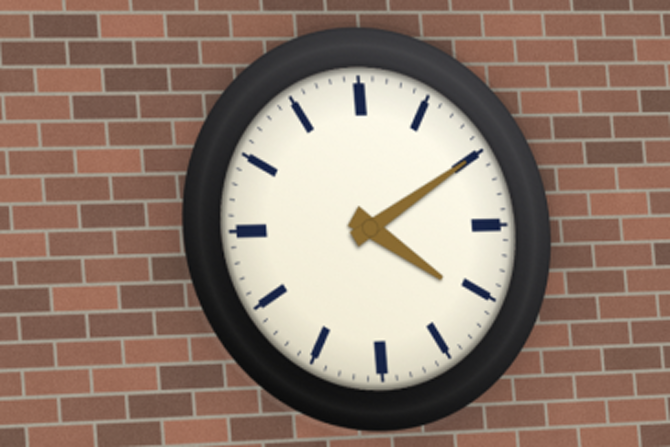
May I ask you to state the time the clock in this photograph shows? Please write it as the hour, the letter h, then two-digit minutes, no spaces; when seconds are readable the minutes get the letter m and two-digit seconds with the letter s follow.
4h10
